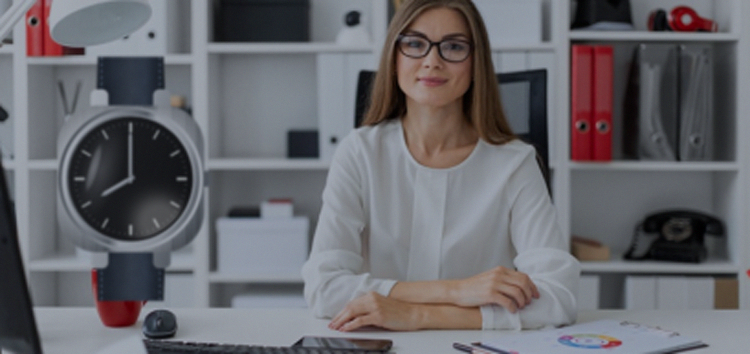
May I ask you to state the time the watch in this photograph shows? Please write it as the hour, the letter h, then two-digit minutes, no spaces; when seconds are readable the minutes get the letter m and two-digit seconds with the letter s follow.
8h00
